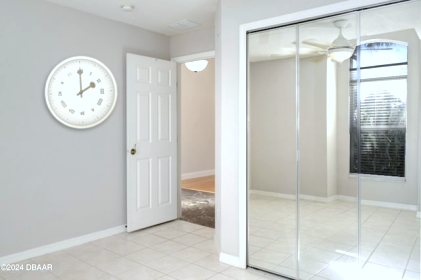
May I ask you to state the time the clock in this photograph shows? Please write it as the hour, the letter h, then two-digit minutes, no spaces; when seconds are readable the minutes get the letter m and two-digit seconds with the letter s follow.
2h00
